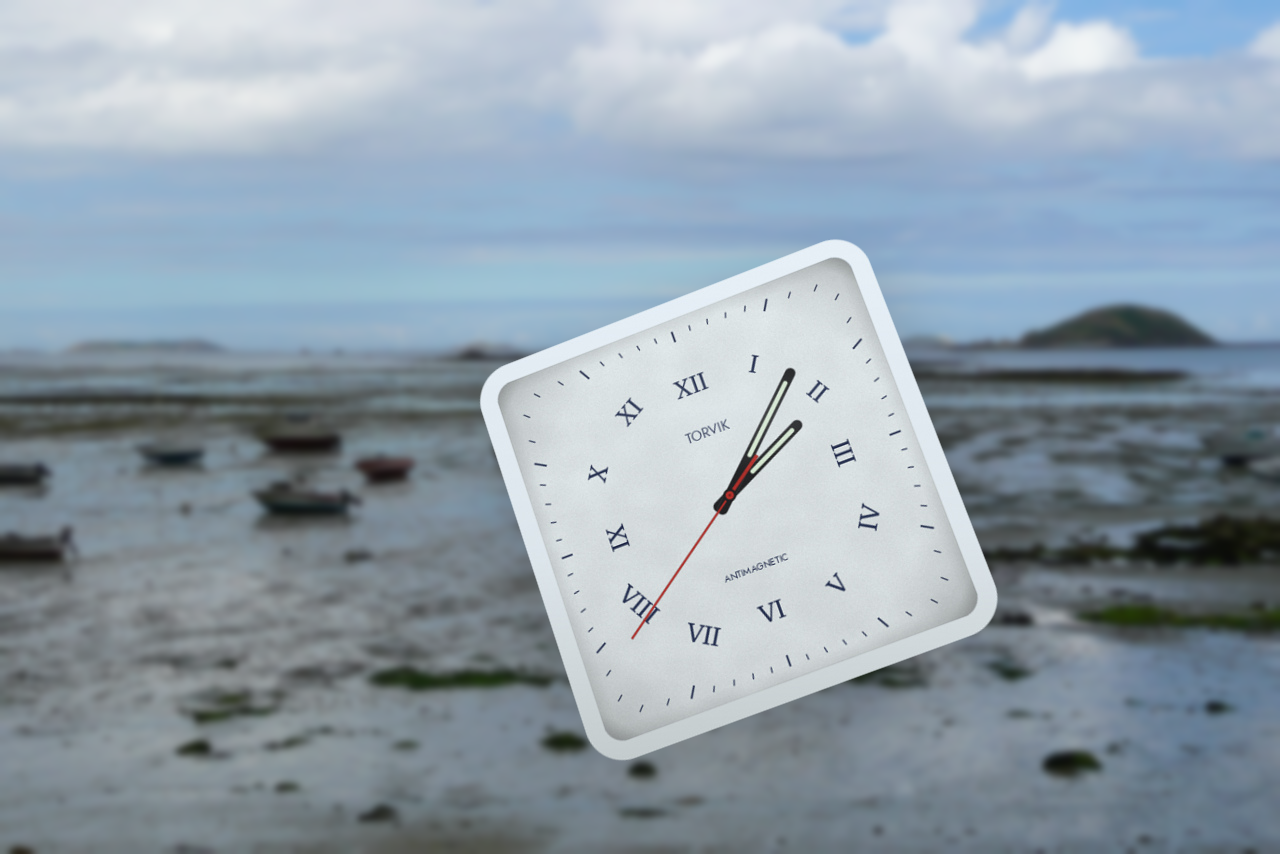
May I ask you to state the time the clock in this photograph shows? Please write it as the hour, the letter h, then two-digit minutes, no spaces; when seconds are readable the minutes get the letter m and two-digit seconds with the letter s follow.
2h07m39s
